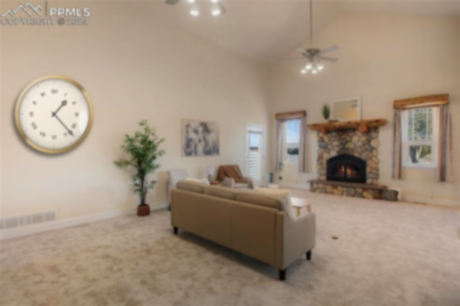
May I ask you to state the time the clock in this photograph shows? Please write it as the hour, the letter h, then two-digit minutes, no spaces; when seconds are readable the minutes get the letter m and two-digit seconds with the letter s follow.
1h23
